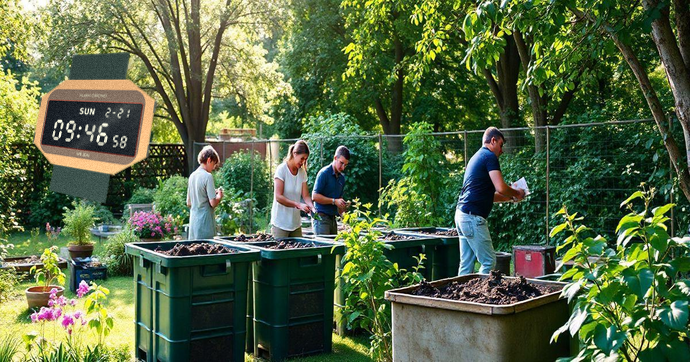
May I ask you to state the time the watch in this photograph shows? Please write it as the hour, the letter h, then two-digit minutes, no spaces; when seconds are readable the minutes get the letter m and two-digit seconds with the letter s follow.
9h46m58s
